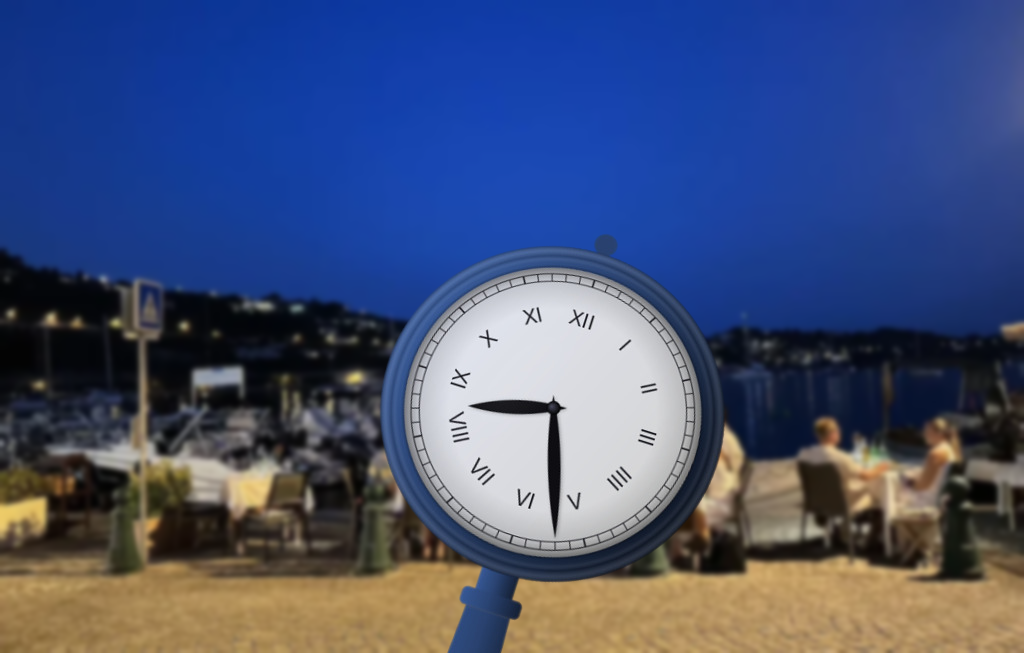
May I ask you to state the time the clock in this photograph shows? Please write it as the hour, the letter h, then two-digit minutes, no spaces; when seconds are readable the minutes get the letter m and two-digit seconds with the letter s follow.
8h27
